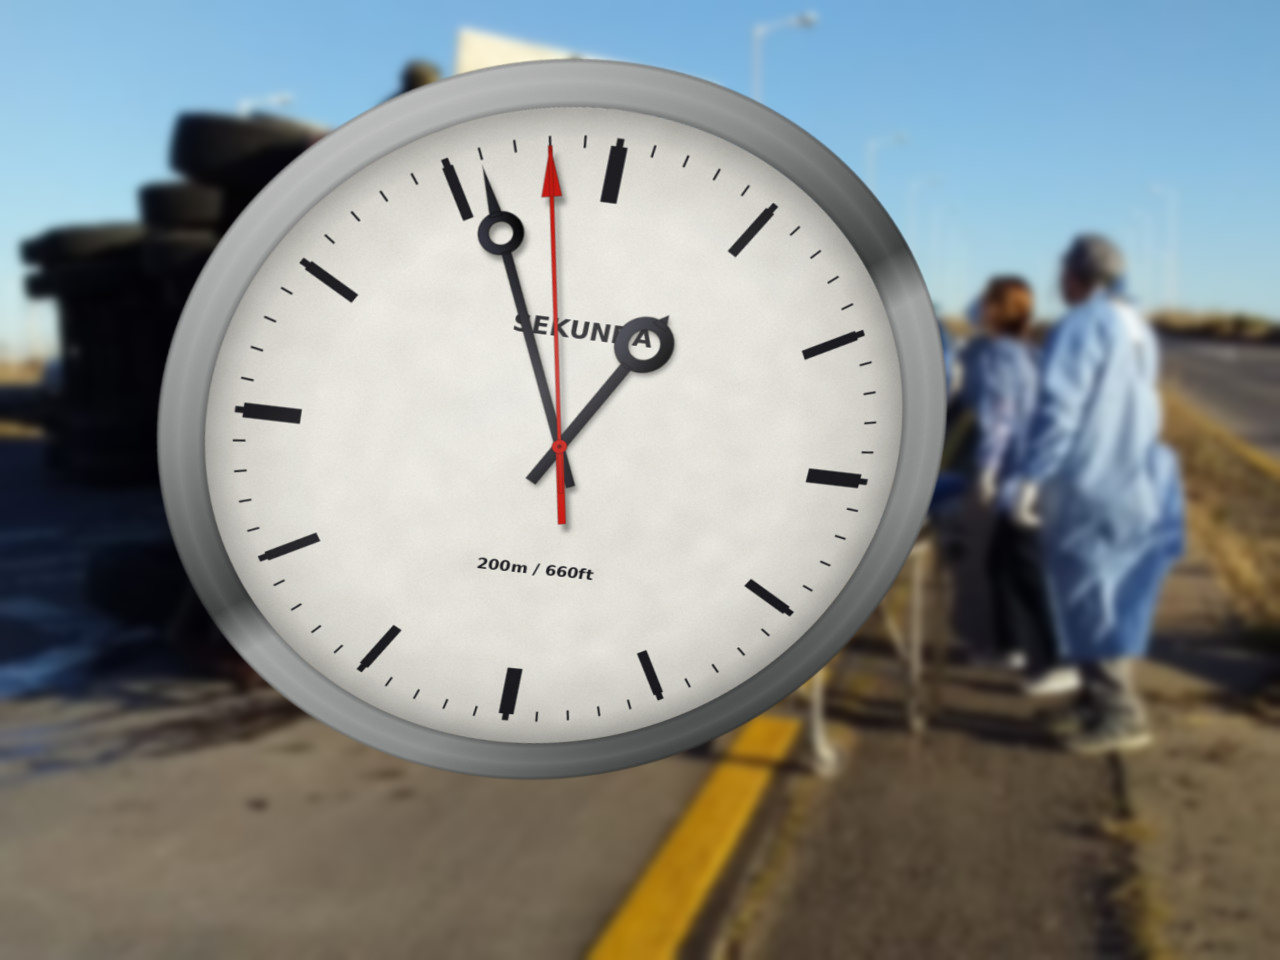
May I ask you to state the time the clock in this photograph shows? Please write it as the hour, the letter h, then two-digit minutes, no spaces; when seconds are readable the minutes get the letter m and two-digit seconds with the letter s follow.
12h55m58s
